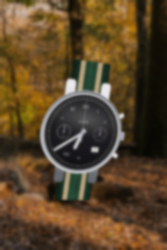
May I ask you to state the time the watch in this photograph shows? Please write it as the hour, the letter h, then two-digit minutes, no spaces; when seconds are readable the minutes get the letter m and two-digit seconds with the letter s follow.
6h39
